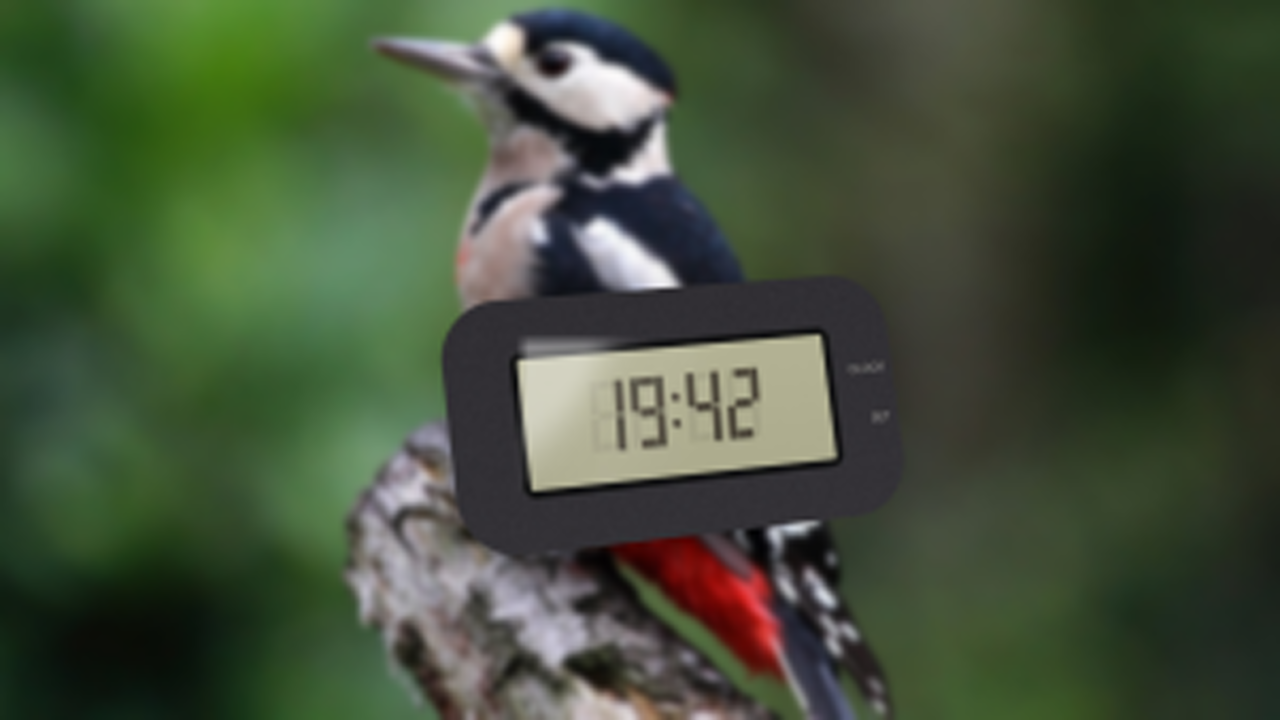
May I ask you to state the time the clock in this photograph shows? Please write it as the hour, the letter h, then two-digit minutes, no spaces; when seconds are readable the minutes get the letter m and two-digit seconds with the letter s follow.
19h42
